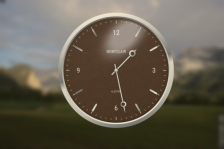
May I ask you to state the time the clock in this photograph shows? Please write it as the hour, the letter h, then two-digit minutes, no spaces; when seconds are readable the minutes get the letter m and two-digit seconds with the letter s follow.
1h28
